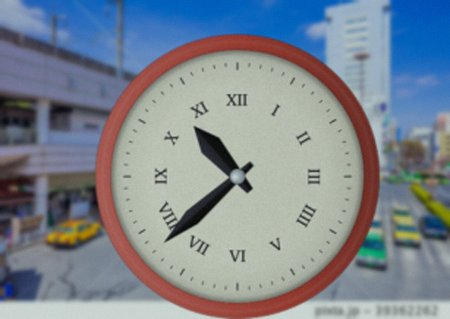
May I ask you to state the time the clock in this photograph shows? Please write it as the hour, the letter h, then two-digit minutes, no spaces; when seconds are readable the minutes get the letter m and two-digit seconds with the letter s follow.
10h38
